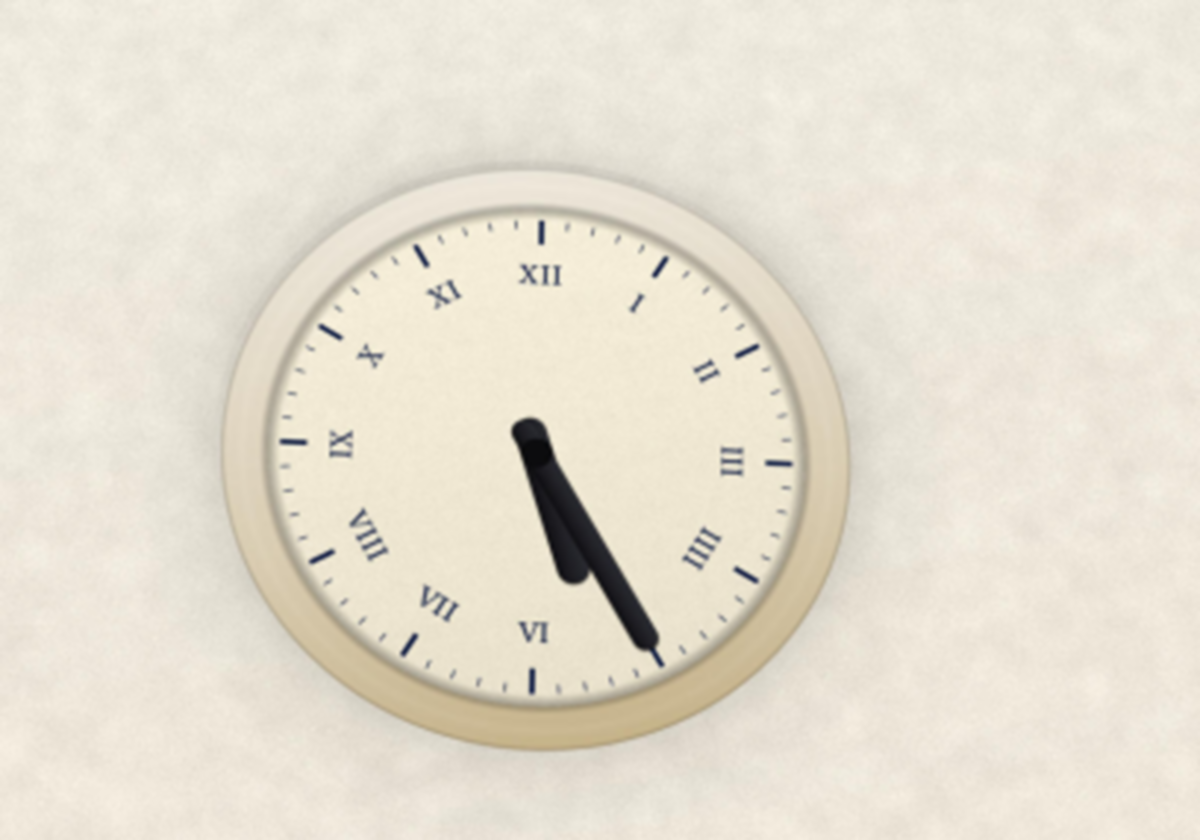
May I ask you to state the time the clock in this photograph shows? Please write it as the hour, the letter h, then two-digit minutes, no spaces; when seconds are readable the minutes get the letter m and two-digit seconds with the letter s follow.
5h25
